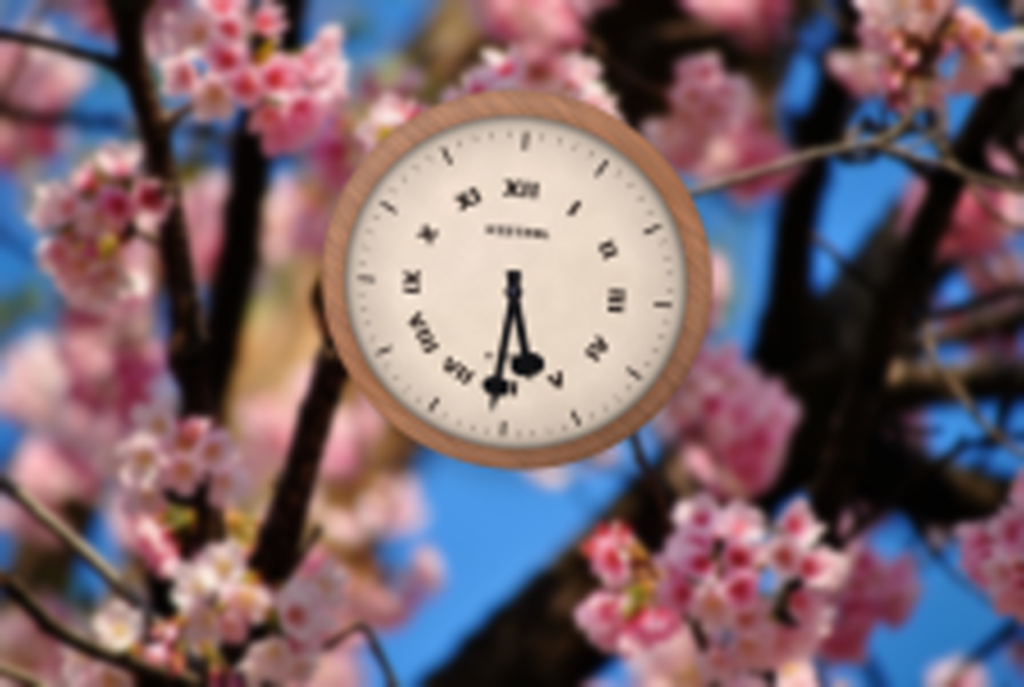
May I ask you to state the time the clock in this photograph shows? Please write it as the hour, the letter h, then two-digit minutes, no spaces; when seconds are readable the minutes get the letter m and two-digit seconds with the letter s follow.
5h31
